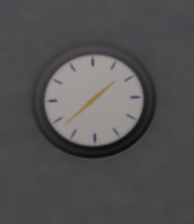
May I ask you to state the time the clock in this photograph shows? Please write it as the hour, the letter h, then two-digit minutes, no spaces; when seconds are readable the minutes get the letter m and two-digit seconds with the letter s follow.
1h38
